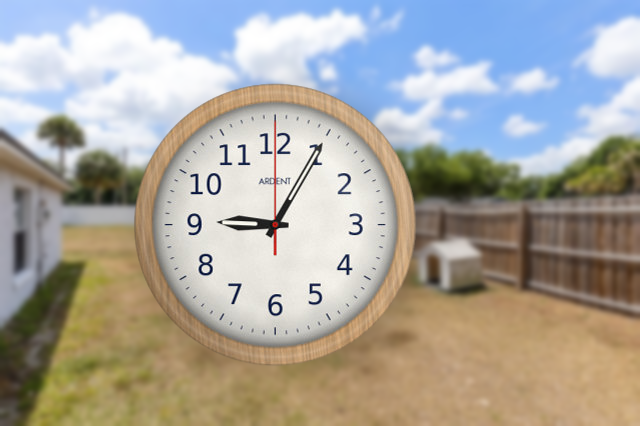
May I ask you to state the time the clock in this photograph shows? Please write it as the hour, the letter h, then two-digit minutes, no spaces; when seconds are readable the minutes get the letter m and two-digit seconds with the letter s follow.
9h05m00s
